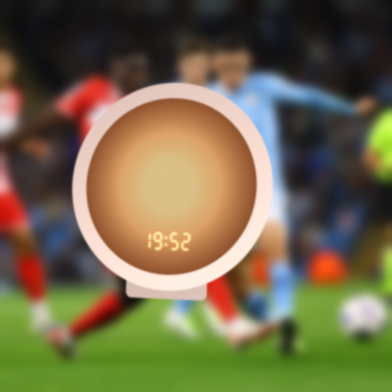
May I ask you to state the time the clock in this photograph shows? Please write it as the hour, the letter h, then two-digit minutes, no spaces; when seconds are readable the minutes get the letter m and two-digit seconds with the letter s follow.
19h52
